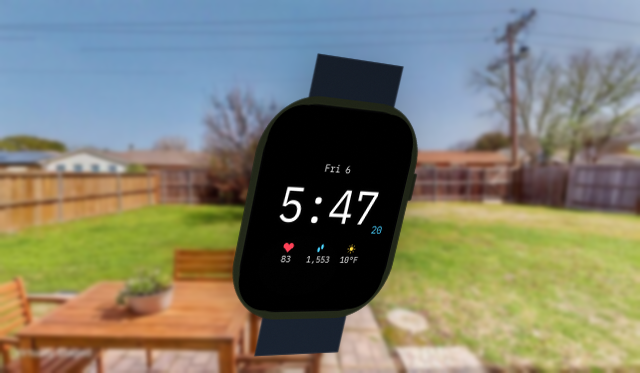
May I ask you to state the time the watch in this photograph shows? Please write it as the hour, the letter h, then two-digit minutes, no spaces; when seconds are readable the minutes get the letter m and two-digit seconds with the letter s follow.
5h47m20s
